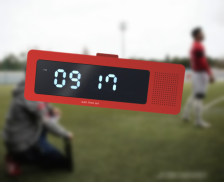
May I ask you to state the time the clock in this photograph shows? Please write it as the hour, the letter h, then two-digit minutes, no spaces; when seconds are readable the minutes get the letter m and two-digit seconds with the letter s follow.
9h17
